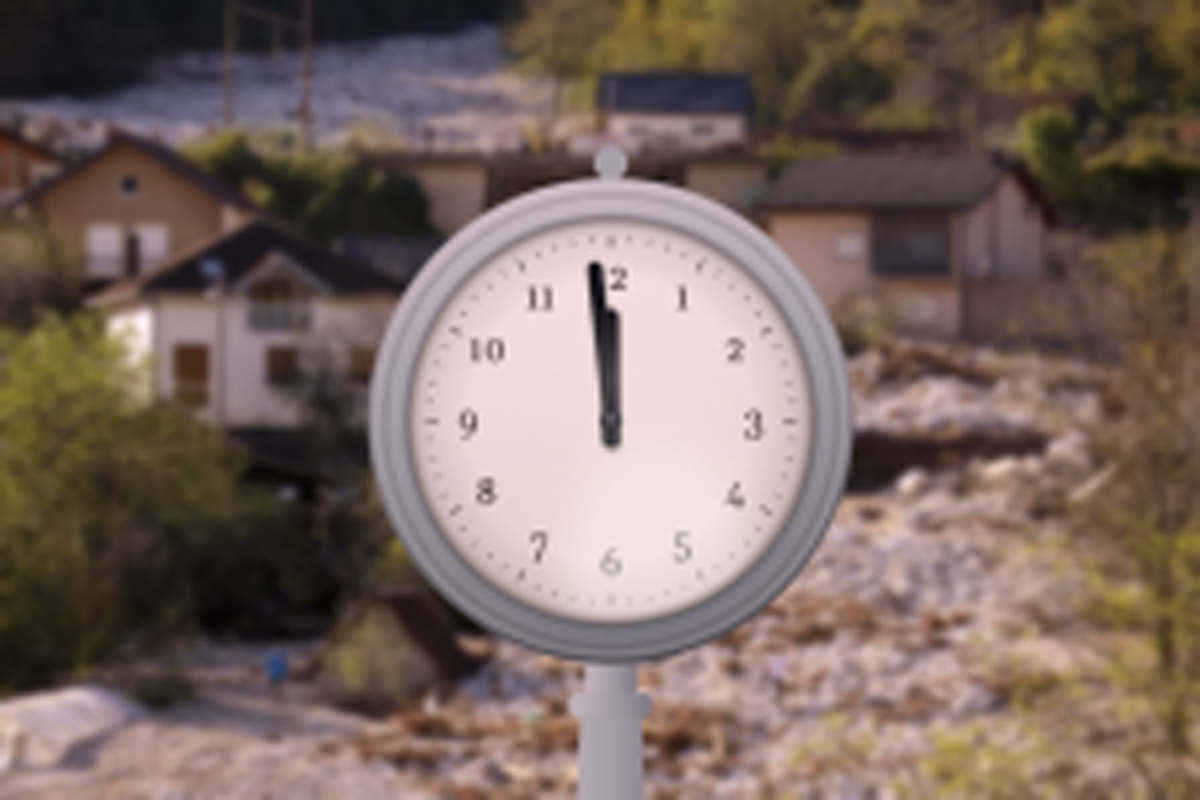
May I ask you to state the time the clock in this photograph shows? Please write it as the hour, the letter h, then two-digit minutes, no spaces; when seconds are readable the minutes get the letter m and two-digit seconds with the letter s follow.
11h59
